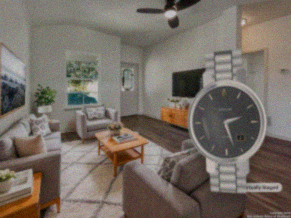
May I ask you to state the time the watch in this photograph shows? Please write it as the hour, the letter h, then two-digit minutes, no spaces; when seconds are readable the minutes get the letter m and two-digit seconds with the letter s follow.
2h27
